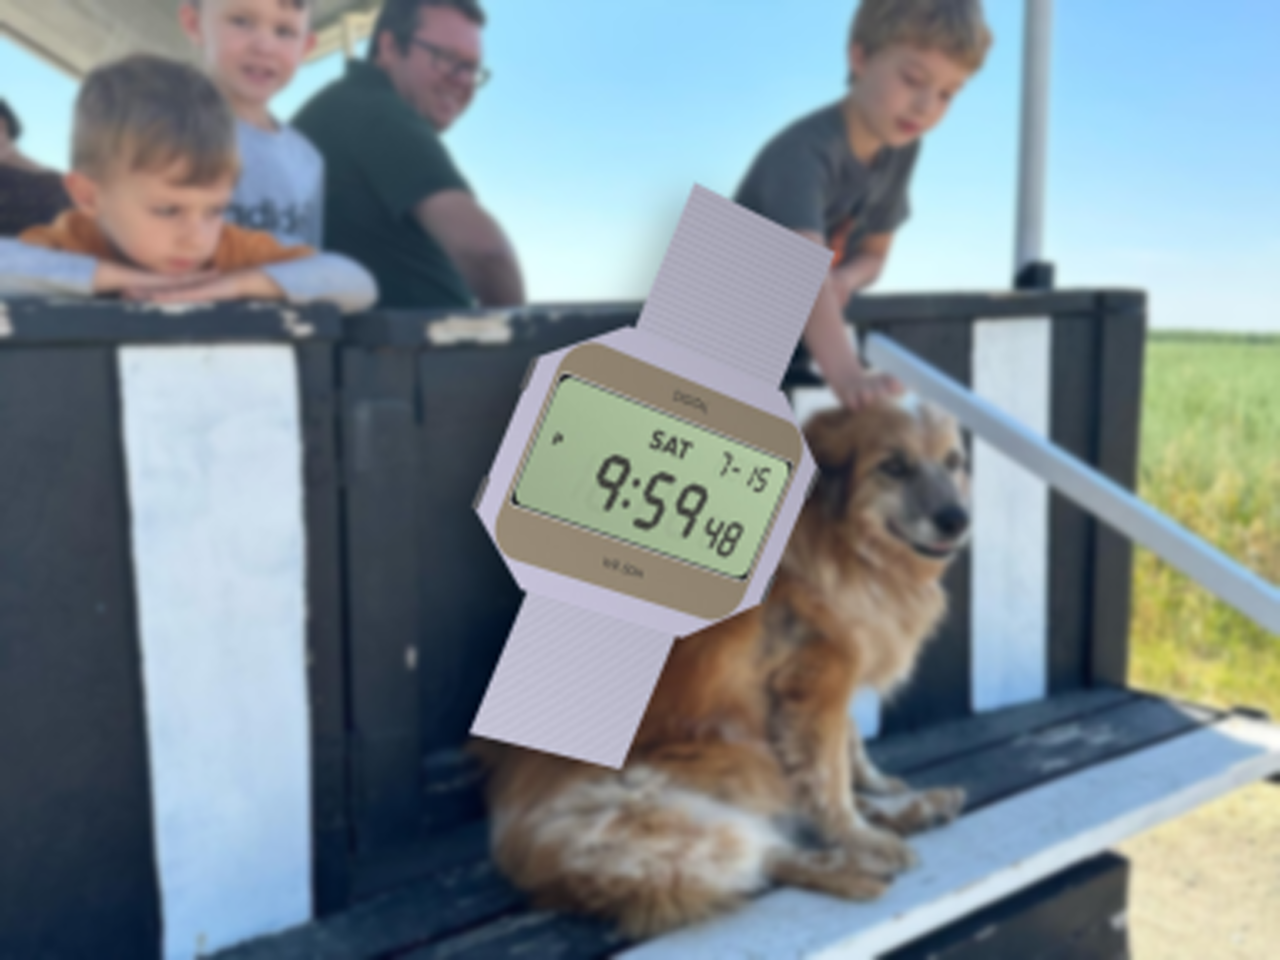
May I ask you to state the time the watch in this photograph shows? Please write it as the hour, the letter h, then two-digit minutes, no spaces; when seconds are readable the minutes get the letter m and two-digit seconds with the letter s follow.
9h59m48s
